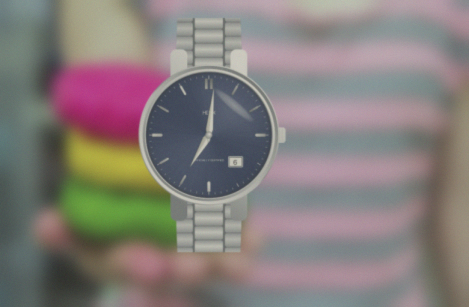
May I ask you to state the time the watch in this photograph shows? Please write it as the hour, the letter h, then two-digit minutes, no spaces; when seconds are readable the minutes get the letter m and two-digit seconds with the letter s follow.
7h01
